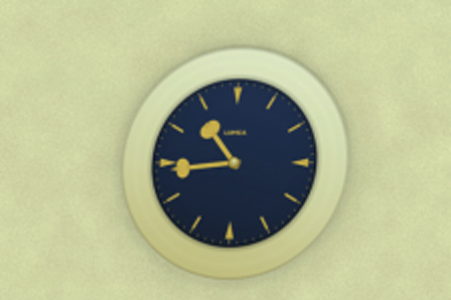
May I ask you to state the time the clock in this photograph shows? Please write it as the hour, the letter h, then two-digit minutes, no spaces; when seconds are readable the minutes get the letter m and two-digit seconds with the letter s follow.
10h44
